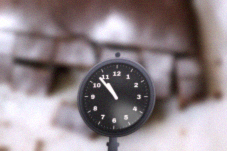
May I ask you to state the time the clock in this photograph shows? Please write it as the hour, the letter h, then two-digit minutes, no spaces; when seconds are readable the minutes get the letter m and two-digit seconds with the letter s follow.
10h53
